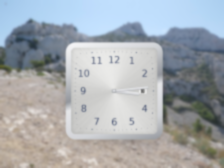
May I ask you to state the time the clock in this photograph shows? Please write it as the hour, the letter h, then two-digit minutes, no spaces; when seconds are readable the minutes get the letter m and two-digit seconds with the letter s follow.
3h14
